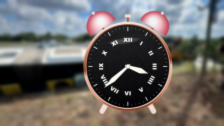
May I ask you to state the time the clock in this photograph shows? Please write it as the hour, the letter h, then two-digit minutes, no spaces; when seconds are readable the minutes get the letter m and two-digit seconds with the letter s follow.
3h38
